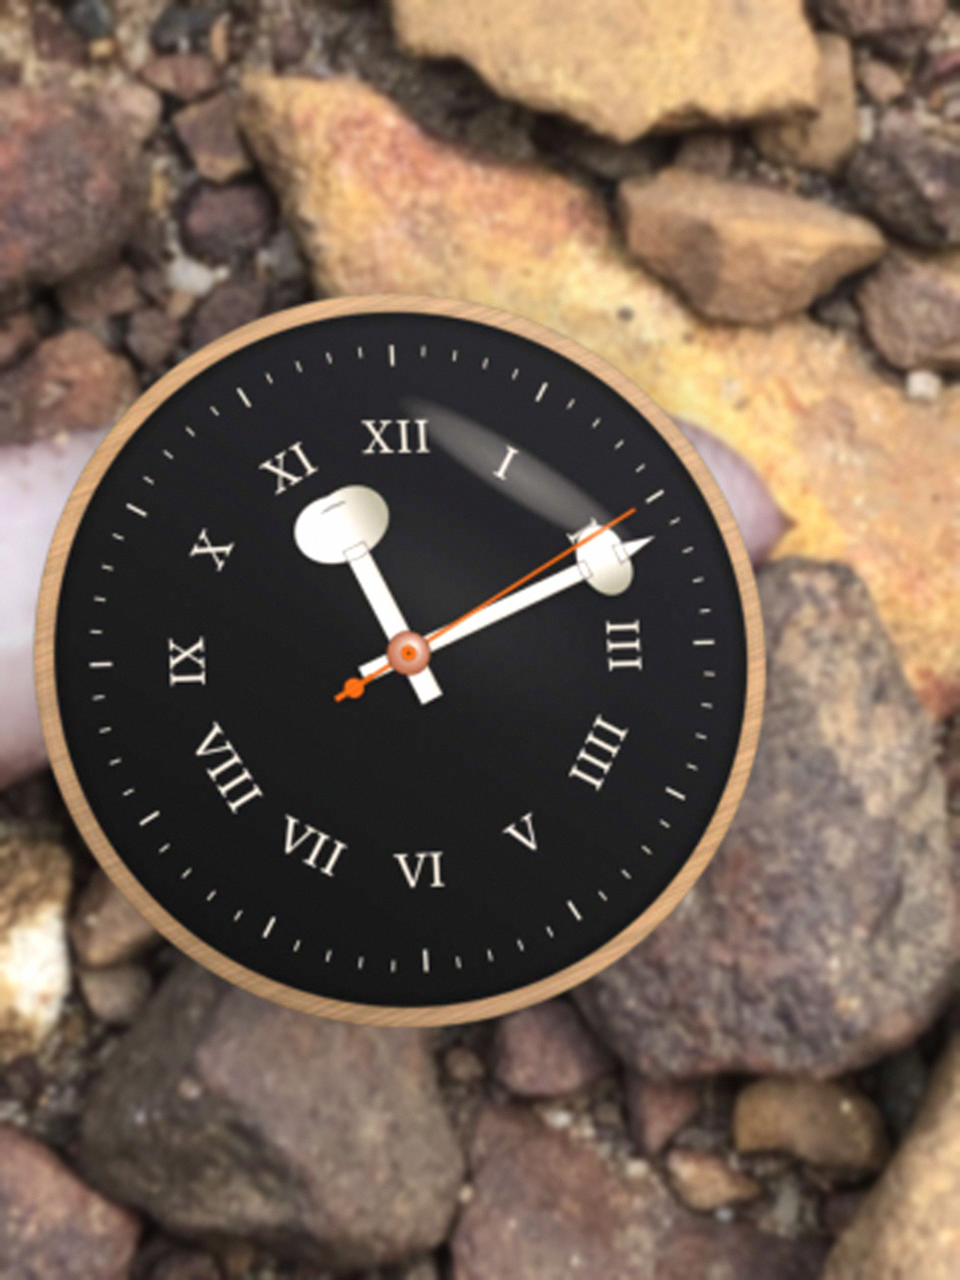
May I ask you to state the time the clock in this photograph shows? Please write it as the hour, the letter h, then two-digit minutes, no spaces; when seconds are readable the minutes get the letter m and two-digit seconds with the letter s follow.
11h11m10s
